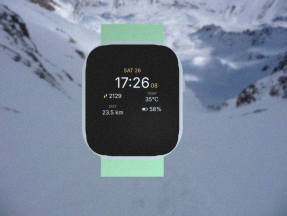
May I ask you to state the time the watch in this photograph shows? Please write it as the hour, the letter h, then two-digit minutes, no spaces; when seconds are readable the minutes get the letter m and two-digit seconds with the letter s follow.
17h26
